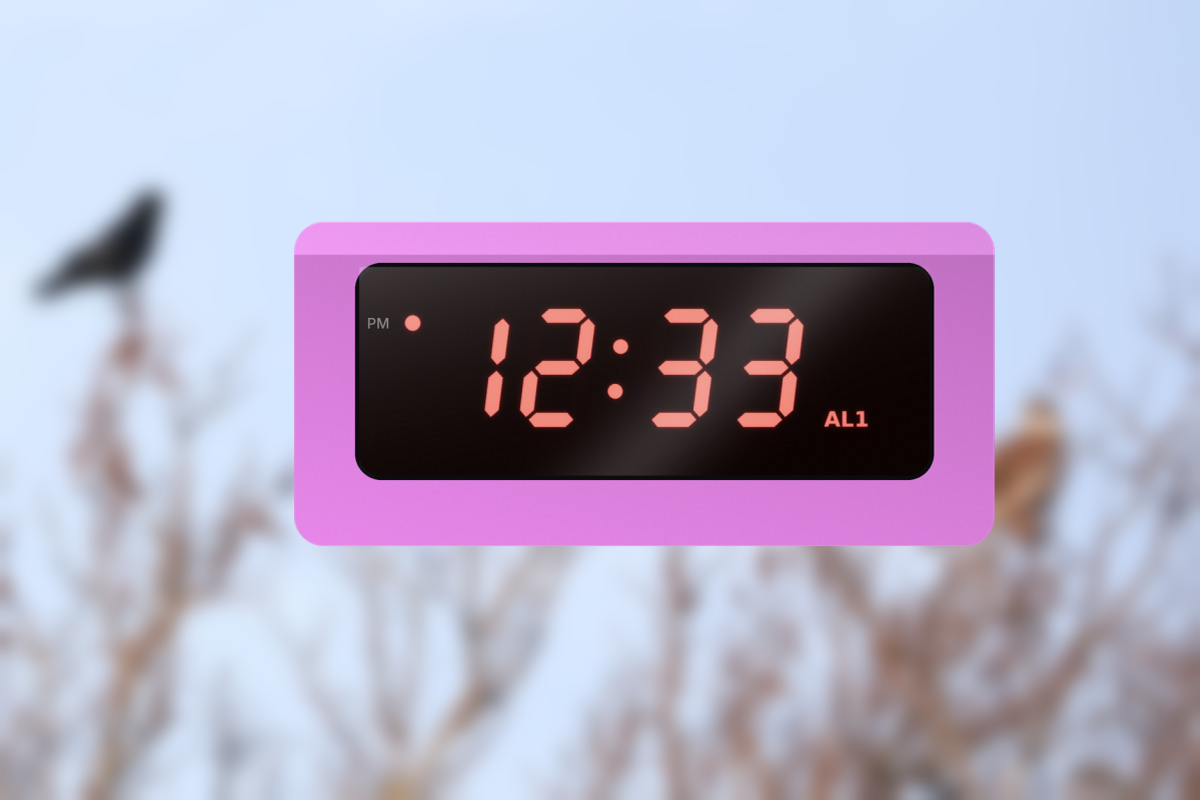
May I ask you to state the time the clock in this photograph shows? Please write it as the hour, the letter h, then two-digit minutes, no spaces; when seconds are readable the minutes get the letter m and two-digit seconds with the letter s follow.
12h33
